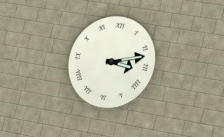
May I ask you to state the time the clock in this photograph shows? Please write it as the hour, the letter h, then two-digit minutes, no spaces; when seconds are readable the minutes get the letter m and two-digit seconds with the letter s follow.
3h12
